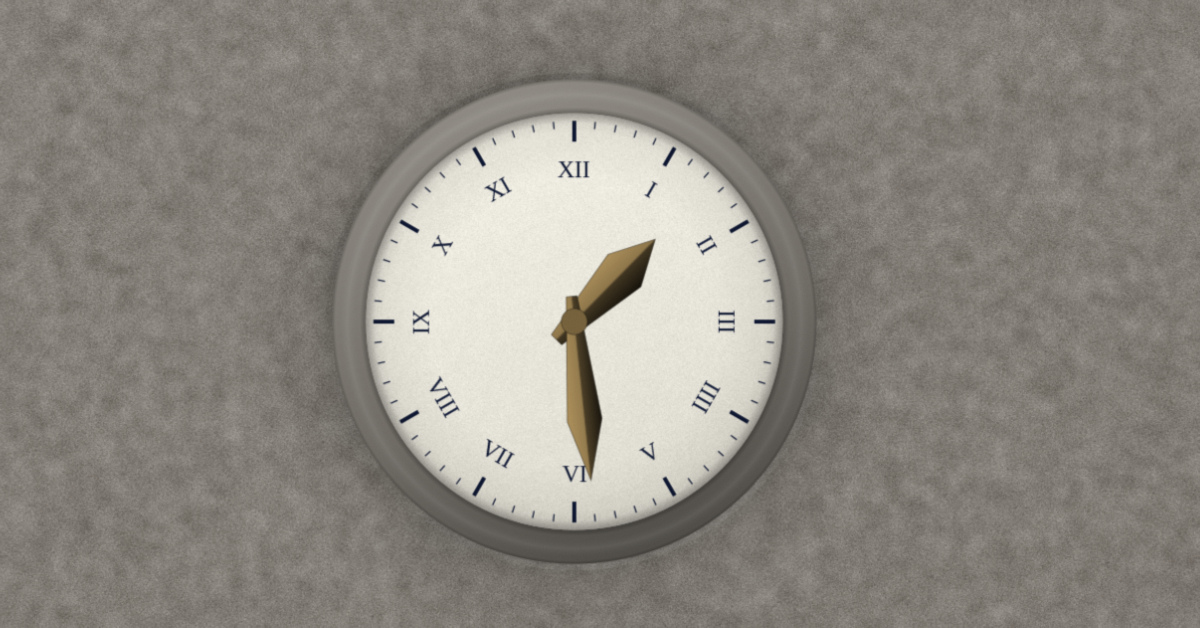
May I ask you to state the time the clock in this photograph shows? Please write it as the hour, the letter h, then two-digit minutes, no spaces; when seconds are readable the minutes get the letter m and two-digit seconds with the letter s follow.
1h29
